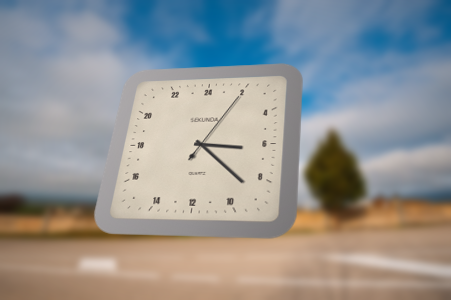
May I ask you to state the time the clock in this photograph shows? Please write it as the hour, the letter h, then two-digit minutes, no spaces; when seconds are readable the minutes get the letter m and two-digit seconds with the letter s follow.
6h22m05s
